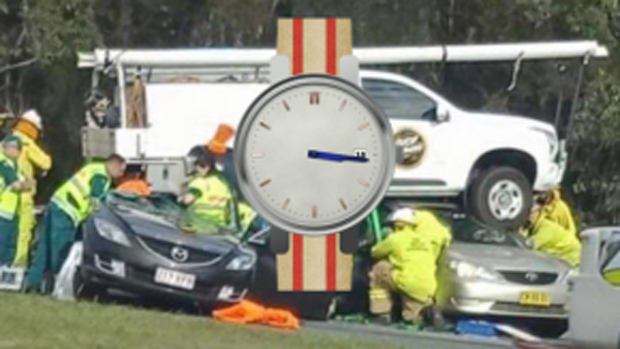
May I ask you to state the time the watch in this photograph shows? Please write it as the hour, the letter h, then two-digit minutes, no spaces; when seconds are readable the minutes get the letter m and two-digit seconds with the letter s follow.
3h16
